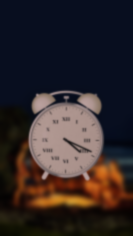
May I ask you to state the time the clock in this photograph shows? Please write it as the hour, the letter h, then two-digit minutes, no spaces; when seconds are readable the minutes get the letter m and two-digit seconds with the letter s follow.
4h19
